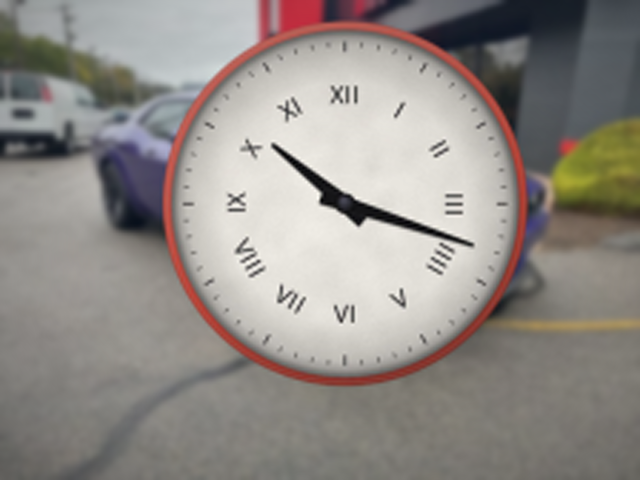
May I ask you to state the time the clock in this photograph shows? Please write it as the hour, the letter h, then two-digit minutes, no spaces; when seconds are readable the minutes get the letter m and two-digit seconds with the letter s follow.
10h18
